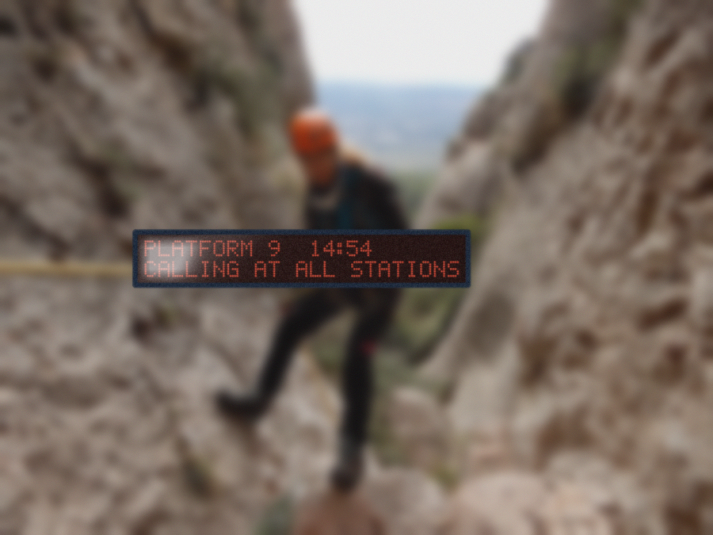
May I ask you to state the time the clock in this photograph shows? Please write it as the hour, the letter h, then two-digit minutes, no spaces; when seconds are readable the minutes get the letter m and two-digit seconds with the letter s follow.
14h54
